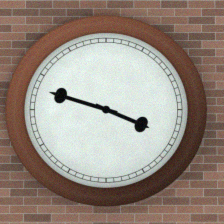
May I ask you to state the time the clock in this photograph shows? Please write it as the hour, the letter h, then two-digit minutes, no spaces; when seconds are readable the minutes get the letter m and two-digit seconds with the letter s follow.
3h48
